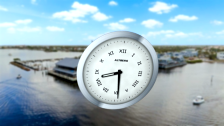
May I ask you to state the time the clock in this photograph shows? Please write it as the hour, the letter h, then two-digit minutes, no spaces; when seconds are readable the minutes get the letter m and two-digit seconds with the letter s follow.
8h29
